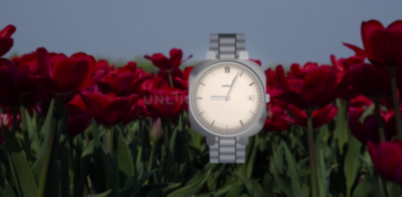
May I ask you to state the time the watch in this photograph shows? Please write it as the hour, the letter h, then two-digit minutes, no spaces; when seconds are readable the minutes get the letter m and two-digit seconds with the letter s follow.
9h04
